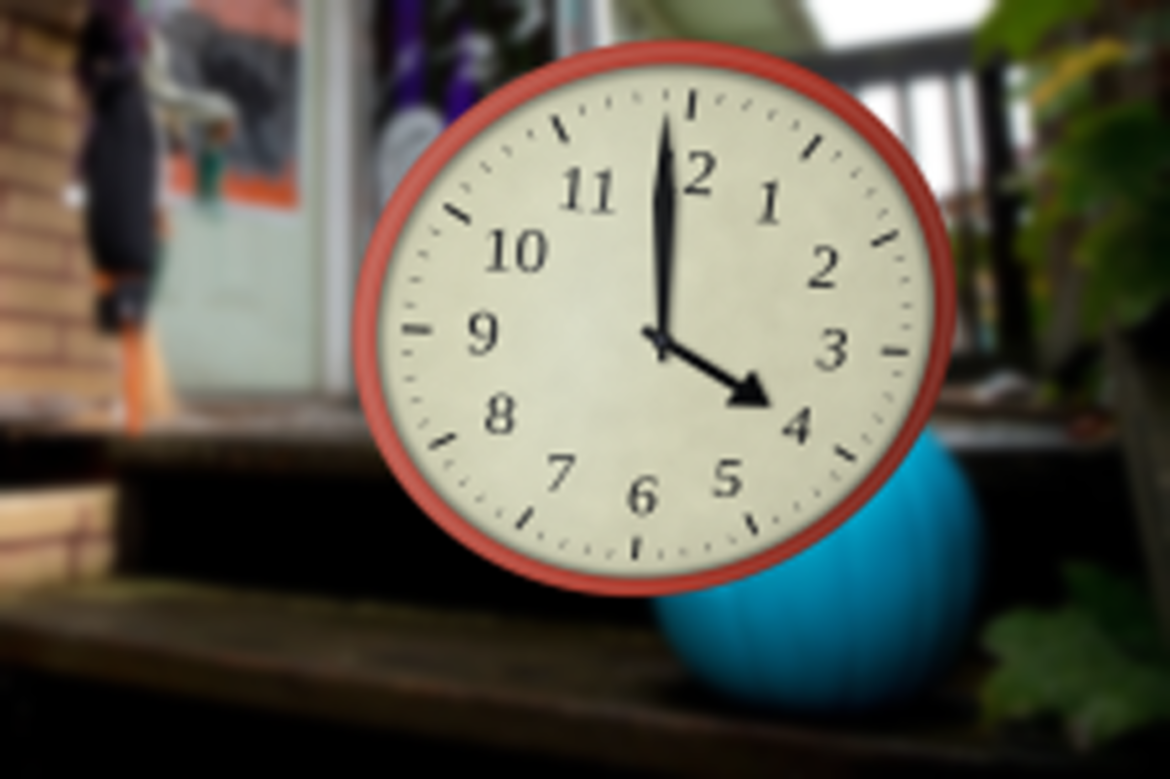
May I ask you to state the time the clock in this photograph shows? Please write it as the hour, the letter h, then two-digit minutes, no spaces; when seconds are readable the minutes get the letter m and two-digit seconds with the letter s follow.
3h59
